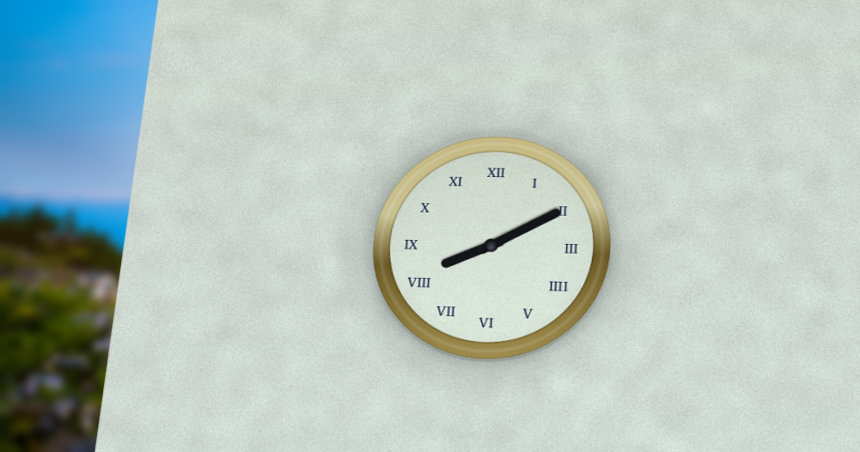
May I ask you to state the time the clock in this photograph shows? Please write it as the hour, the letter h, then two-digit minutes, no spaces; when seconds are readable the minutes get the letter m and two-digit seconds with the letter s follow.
8h10
